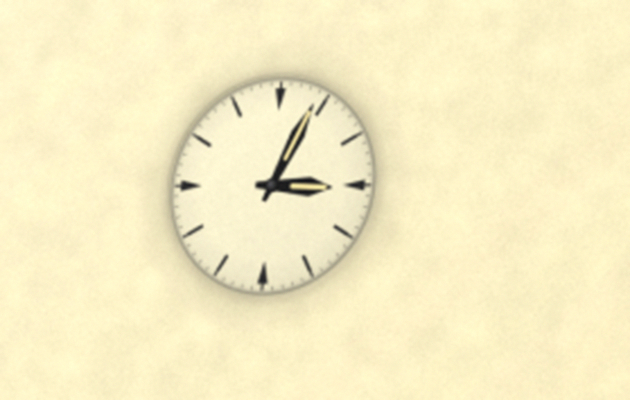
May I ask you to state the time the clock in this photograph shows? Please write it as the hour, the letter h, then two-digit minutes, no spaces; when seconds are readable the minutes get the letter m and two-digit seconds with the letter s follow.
3h04
